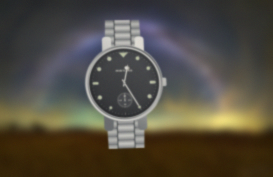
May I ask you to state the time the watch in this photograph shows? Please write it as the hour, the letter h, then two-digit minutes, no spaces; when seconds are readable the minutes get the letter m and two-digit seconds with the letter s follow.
12h25
